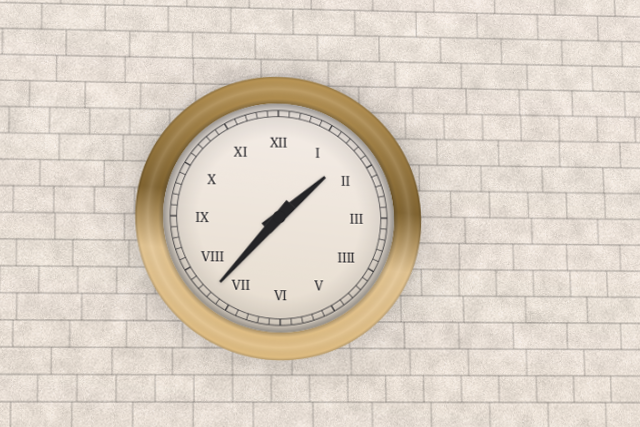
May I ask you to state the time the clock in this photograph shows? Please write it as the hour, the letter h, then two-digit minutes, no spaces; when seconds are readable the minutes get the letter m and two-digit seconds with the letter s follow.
1h37
